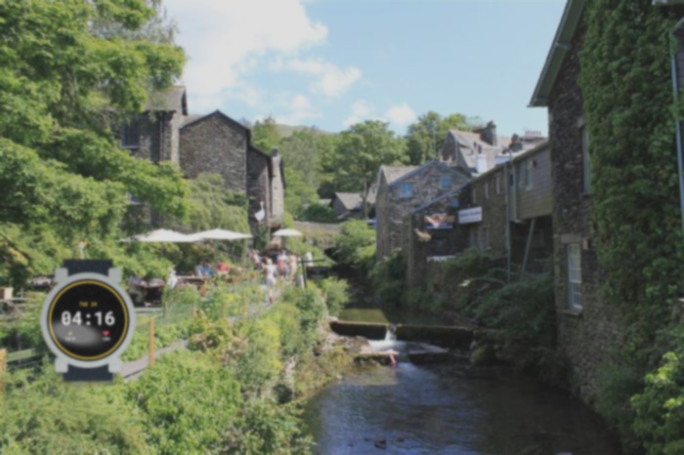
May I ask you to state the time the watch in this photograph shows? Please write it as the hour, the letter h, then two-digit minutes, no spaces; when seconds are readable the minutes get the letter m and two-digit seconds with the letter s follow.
4h16
